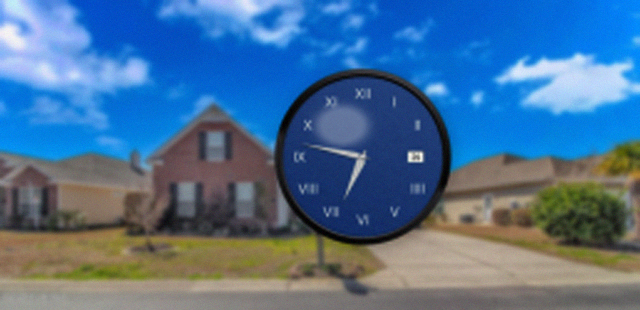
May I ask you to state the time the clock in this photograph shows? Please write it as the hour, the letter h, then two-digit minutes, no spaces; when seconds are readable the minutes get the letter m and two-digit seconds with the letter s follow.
6h47
